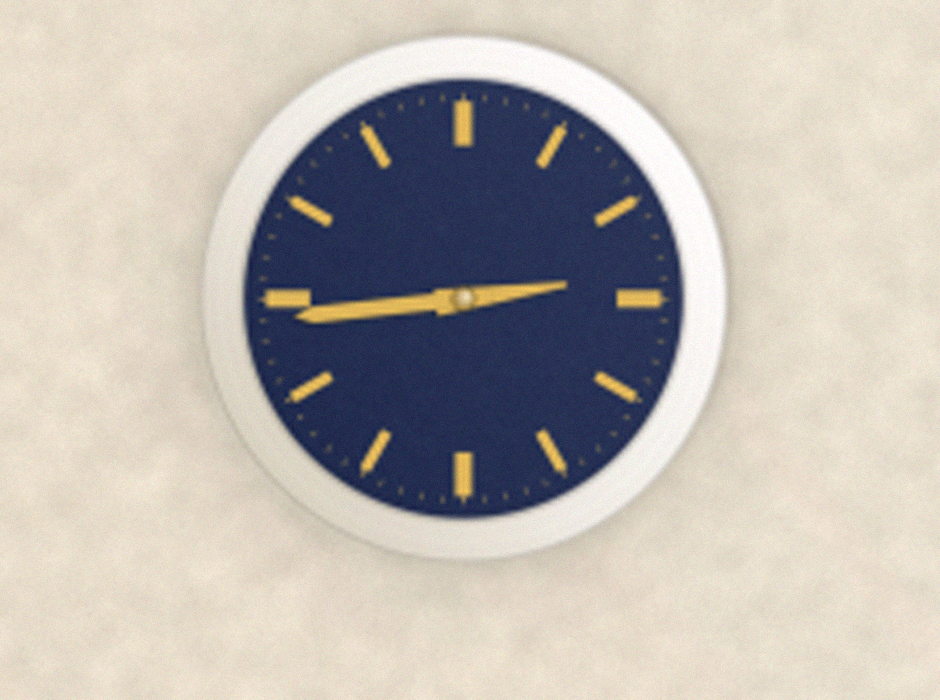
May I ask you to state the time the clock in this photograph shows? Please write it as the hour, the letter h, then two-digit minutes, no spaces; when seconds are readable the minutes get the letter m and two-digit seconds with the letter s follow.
2h44
